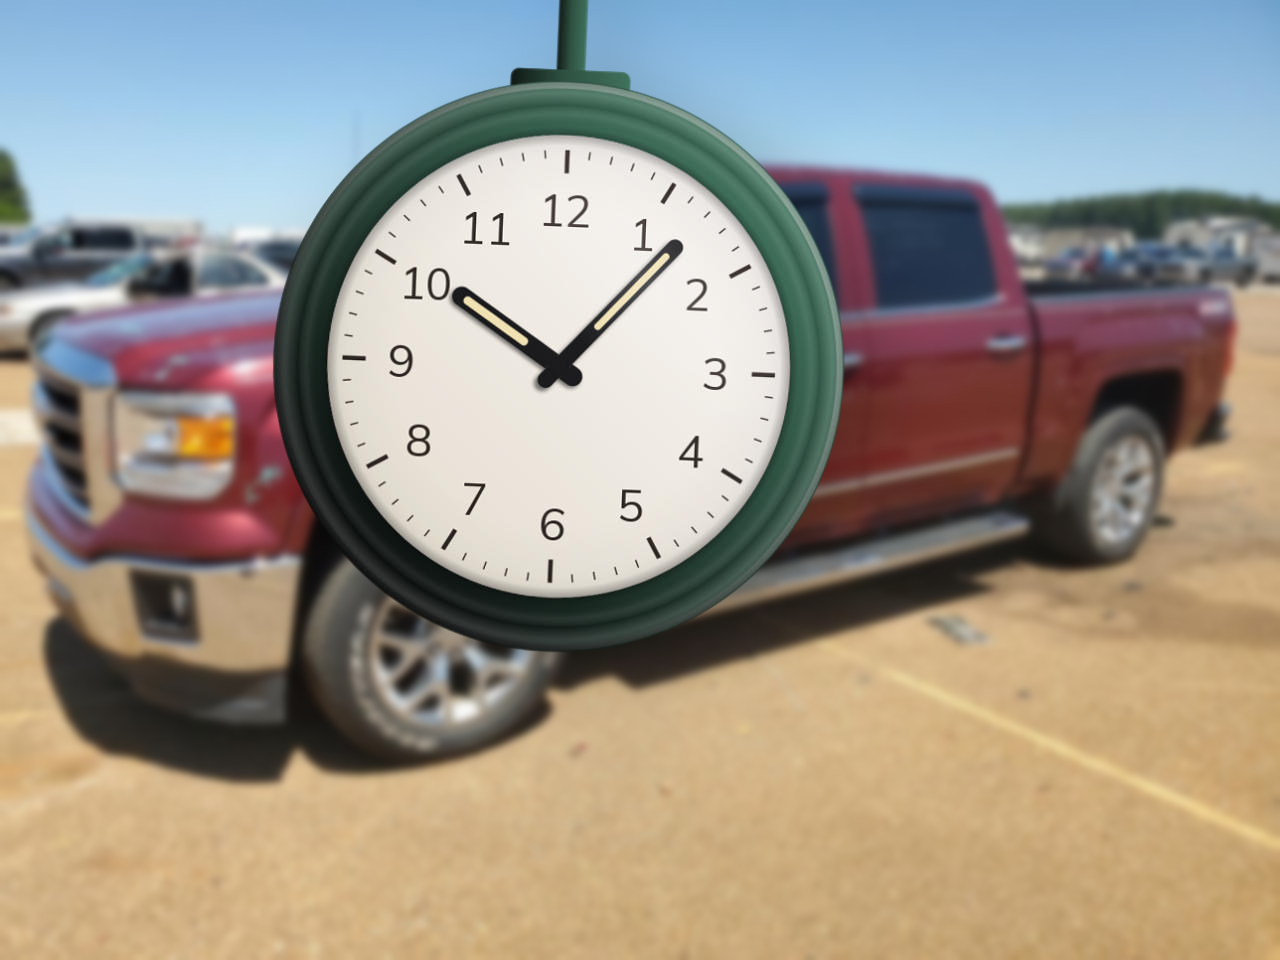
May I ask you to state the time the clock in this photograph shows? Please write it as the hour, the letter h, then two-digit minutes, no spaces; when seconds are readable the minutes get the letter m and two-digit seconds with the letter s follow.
10h07
